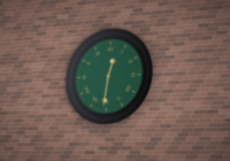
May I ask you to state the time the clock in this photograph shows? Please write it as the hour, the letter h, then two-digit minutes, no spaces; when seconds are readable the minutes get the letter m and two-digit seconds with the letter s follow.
12h31
